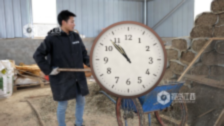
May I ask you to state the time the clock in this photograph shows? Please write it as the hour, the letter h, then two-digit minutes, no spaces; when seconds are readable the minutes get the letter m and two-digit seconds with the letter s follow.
10h53
